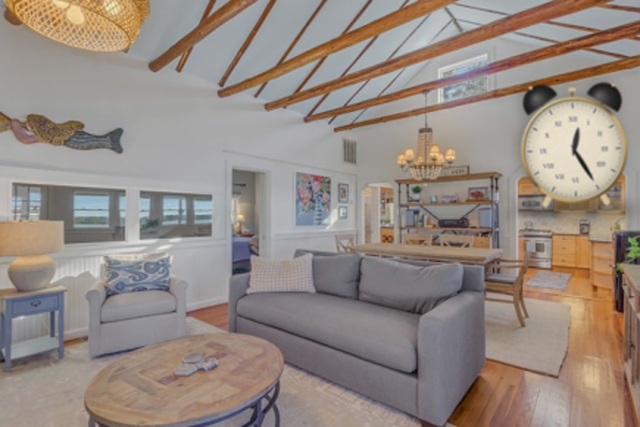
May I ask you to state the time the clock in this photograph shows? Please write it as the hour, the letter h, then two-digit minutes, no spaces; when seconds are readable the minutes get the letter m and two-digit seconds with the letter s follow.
12h25
